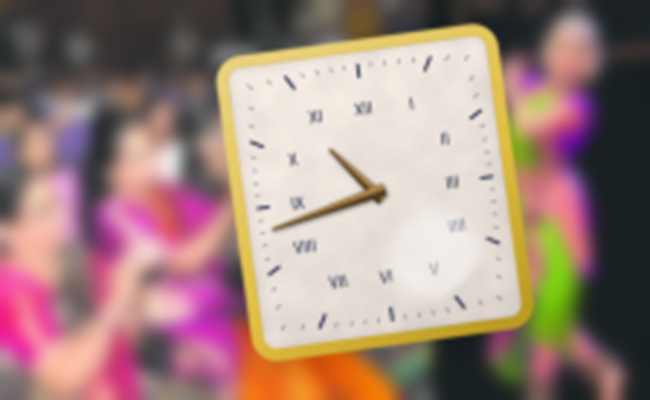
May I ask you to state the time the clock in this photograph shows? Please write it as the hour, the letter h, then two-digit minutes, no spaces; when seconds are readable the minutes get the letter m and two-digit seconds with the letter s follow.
10h43
